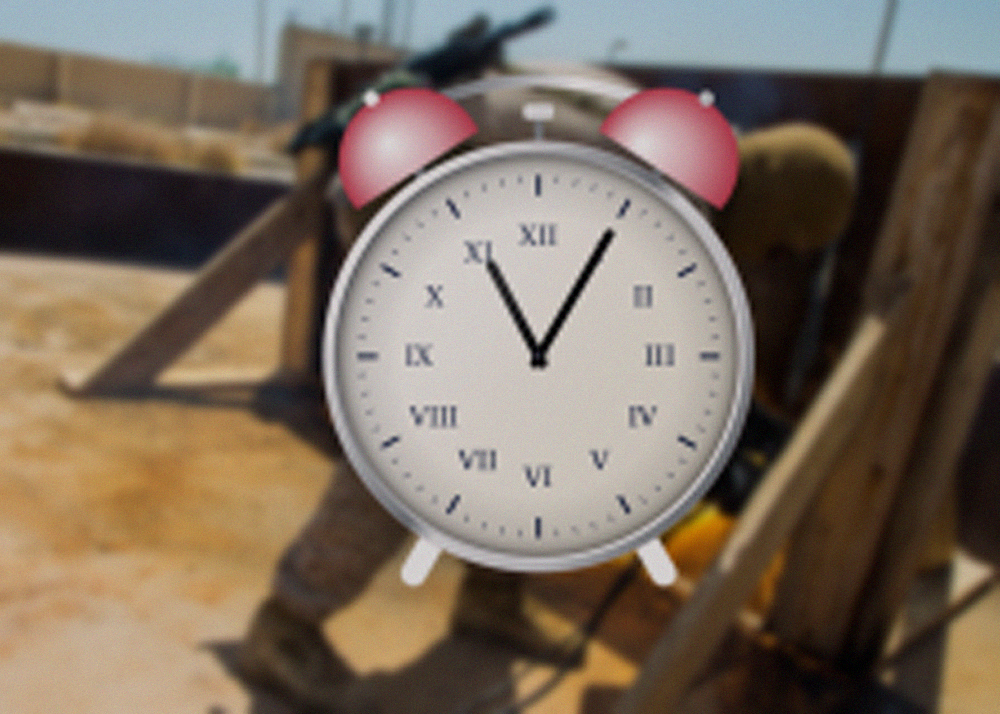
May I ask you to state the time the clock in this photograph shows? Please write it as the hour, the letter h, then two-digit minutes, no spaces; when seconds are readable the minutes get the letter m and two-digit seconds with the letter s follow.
11h05
